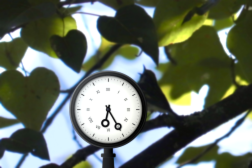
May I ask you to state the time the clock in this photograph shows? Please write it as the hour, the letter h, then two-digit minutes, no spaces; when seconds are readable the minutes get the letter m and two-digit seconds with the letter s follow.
6h25
